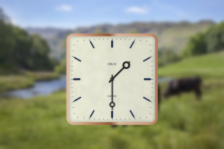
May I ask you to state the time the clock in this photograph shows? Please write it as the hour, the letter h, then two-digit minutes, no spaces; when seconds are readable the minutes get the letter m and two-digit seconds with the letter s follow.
1h30
